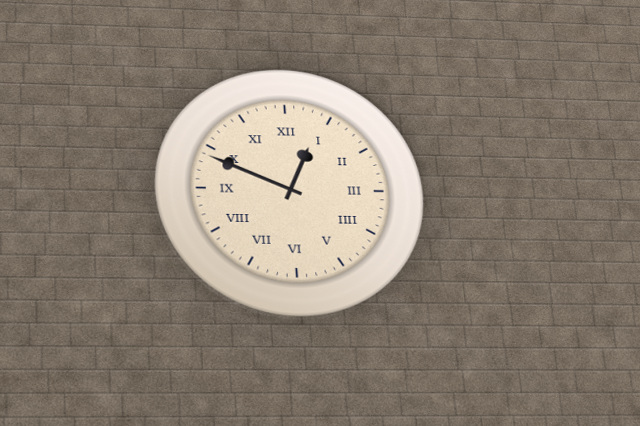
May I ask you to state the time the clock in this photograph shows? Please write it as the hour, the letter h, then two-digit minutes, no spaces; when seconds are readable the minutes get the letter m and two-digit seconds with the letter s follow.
12h49
